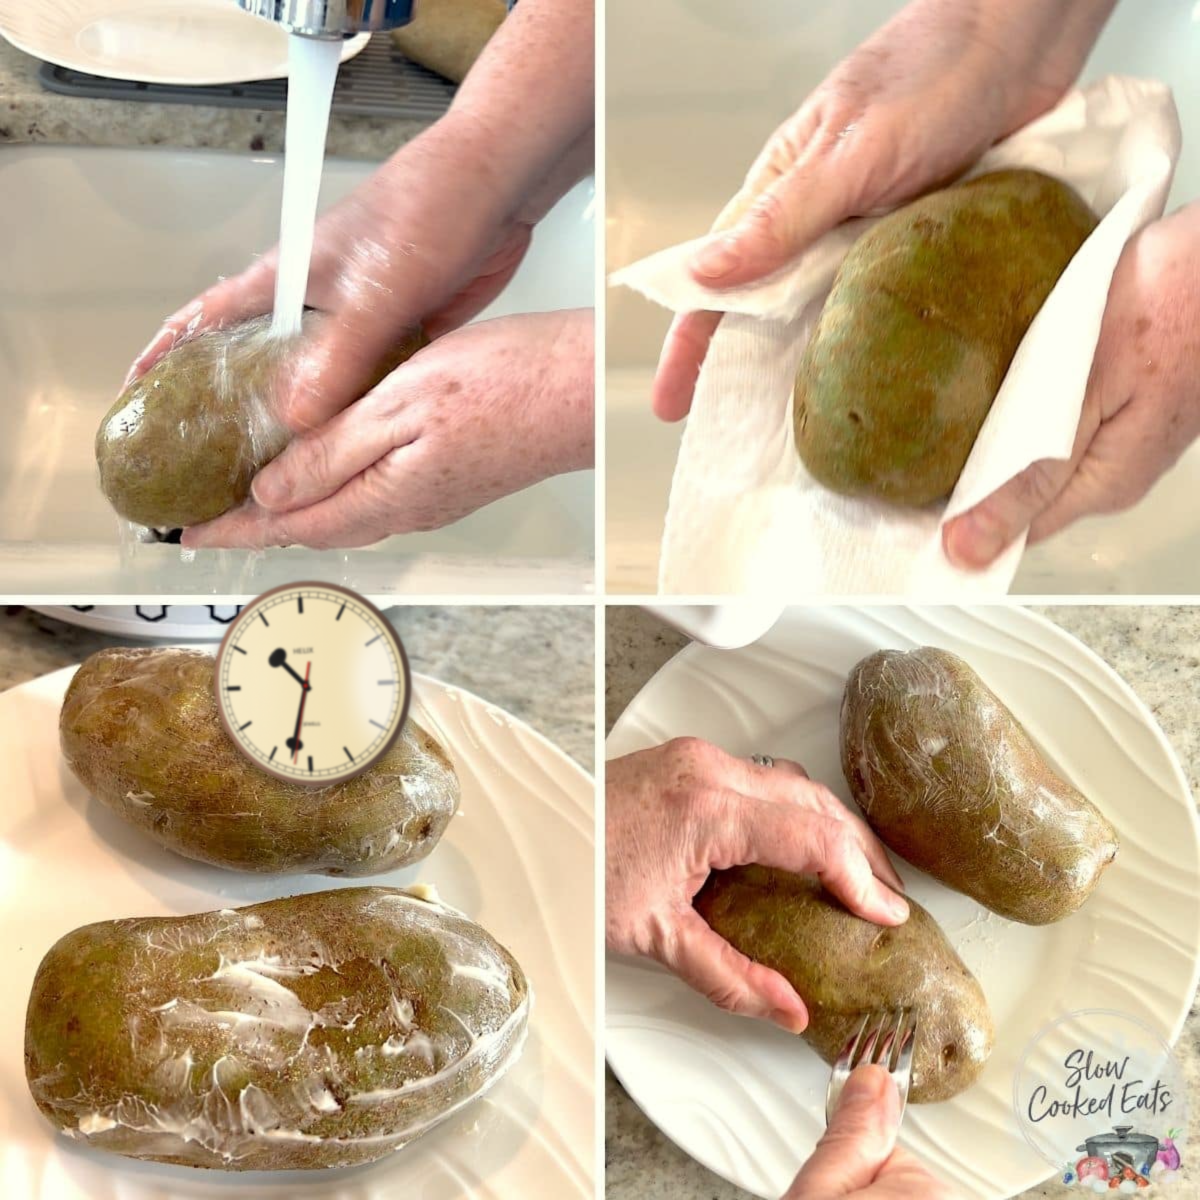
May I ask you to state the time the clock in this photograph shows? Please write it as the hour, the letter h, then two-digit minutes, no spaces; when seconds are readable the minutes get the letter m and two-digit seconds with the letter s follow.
10h32m32s
